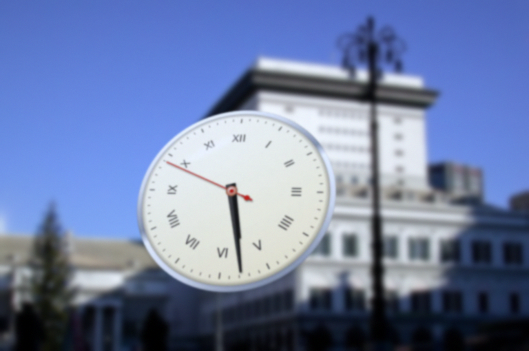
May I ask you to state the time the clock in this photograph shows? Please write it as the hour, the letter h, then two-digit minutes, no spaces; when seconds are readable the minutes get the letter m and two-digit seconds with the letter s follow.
5h27m49s
